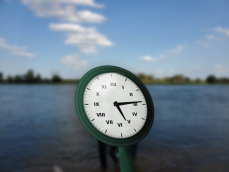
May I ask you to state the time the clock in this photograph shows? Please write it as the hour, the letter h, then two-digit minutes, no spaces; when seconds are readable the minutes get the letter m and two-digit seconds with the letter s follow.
5h14
